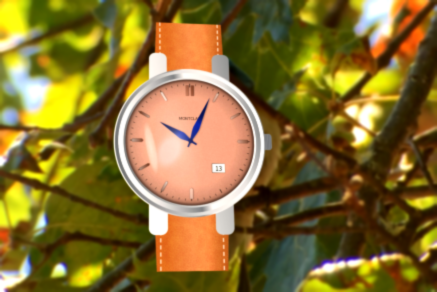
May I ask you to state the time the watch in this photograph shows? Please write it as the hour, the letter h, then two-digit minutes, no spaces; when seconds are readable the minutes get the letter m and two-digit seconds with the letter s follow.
10h04
